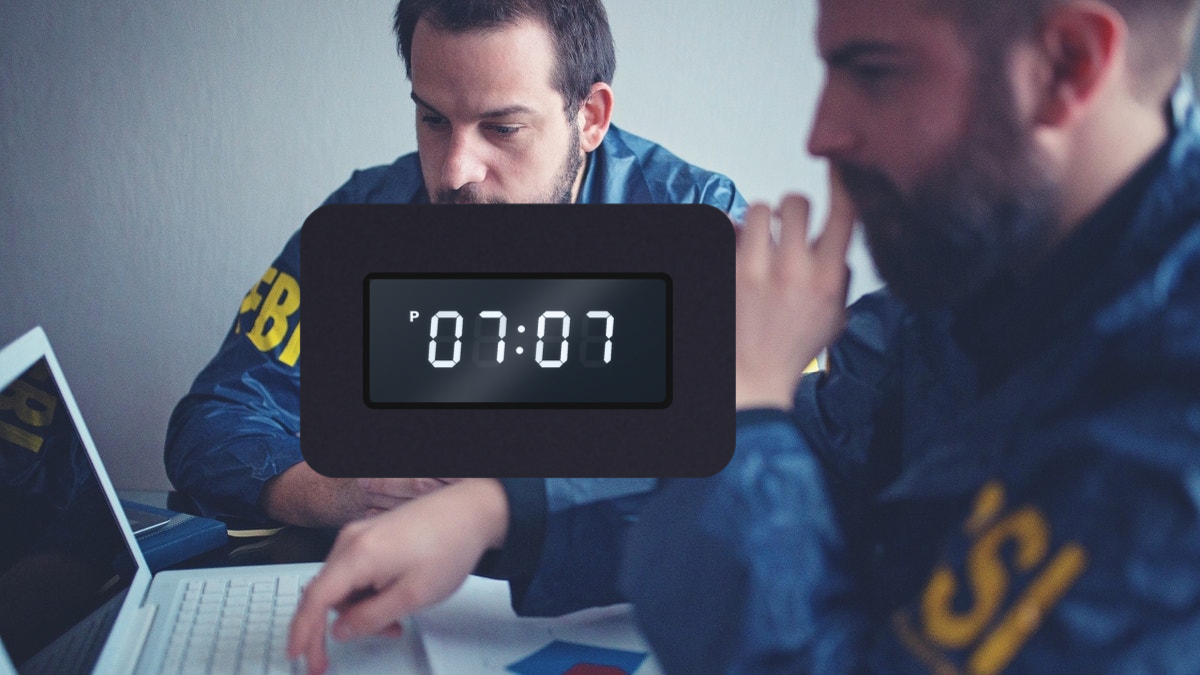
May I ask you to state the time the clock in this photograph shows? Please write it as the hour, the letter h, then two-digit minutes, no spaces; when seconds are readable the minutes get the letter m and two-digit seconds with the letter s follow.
7h07
